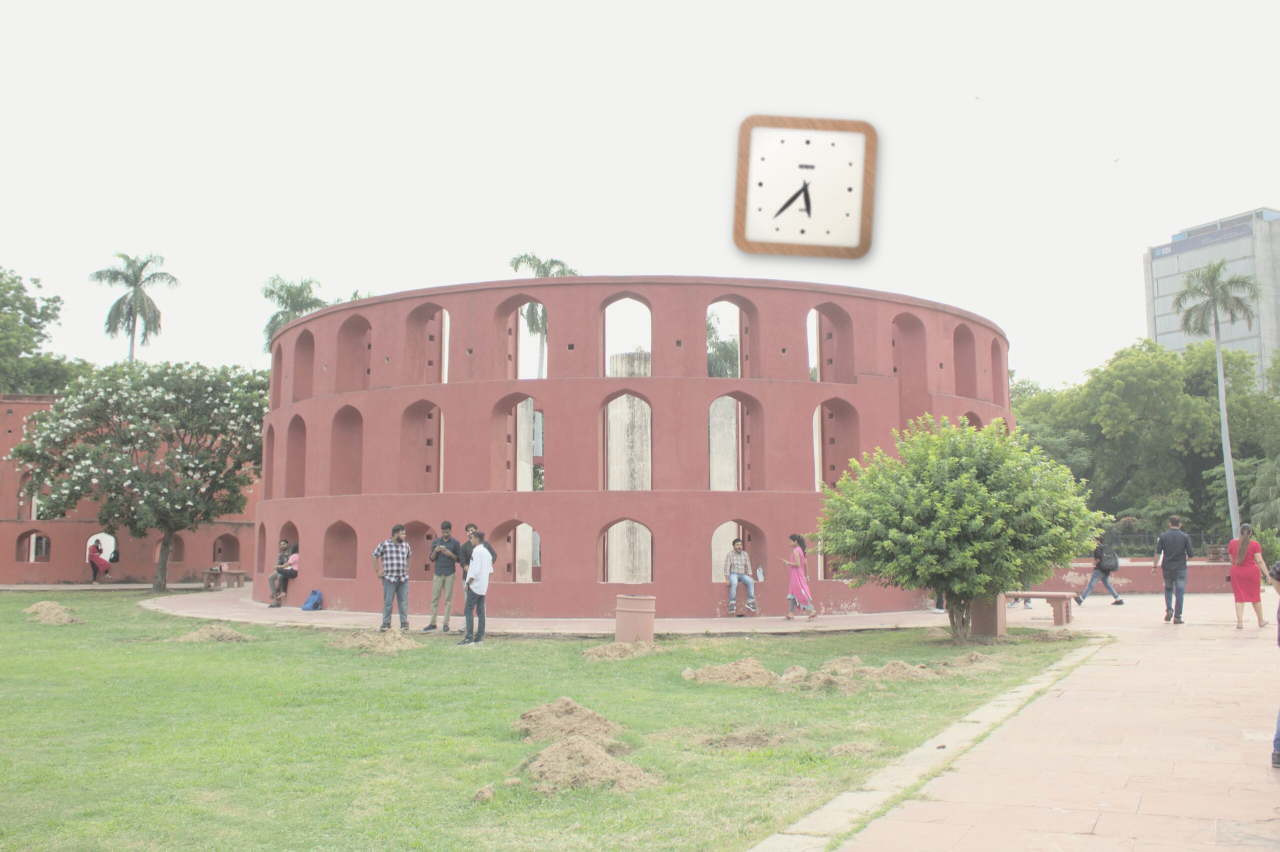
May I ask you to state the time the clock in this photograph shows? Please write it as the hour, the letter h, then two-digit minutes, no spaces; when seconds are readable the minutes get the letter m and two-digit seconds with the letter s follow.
5h37
